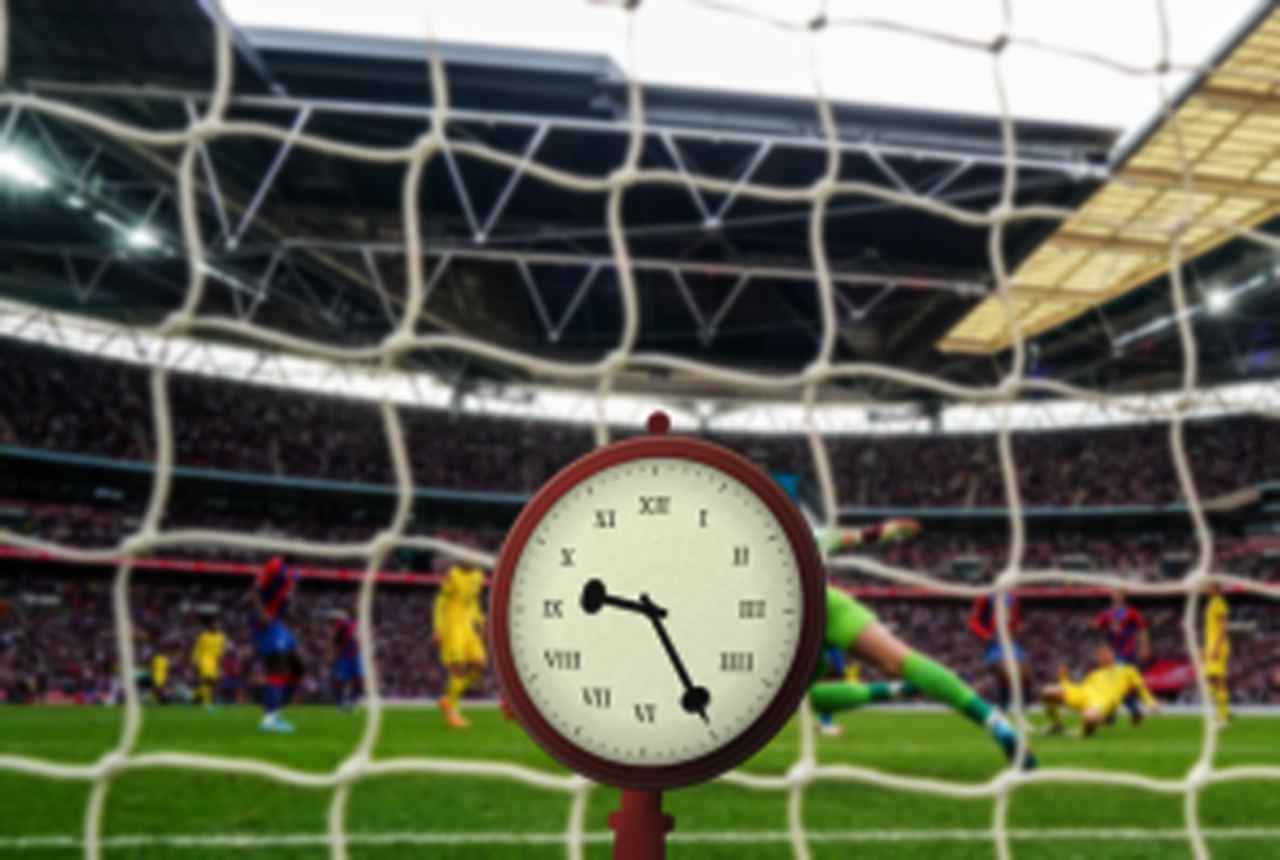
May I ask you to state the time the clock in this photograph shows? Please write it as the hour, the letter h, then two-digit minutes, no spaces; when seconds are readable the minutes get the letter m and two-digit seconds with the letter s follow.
9h25
